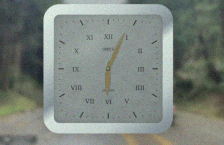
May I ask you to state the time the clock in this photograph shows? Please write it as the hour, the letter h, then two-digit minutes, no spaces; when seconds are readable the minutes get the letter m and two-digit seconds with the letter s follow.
6h04
